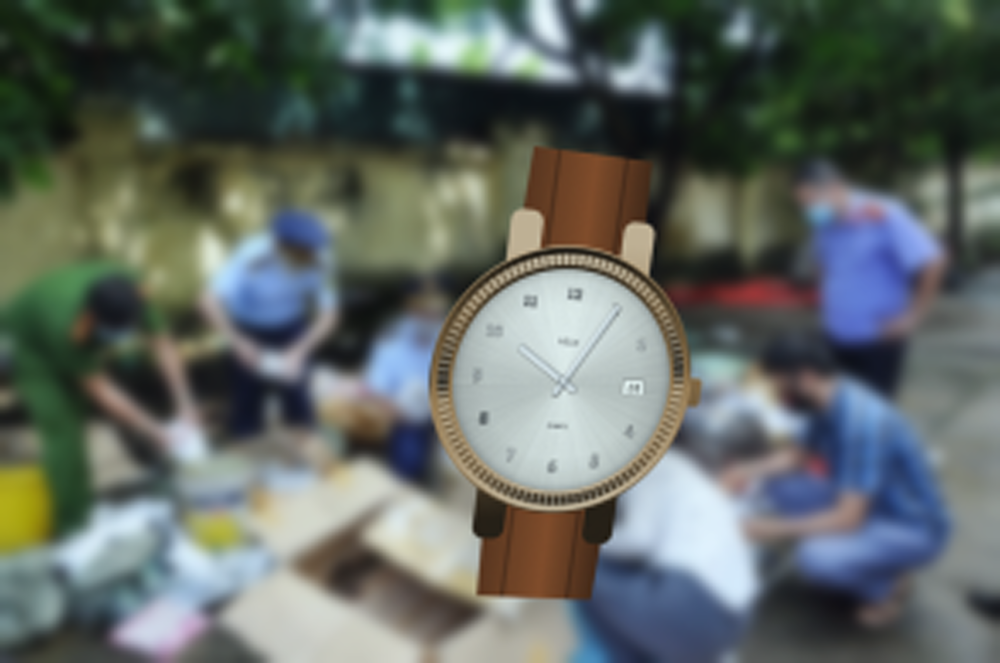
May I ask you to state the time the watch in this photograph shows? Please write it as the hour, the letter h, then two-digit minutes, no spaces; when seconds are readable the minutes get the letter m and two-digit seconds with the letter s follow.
10h05
